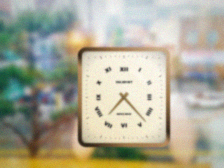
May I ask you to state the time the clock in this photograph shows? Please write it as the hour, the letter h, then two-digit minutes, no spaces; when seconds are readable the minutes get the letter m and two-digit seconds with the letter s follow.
7h23
